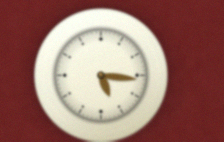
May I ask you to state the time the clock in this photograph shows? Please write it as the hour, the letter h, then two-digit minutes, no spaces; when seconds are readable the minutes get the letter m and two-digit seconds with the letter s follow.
5h16
